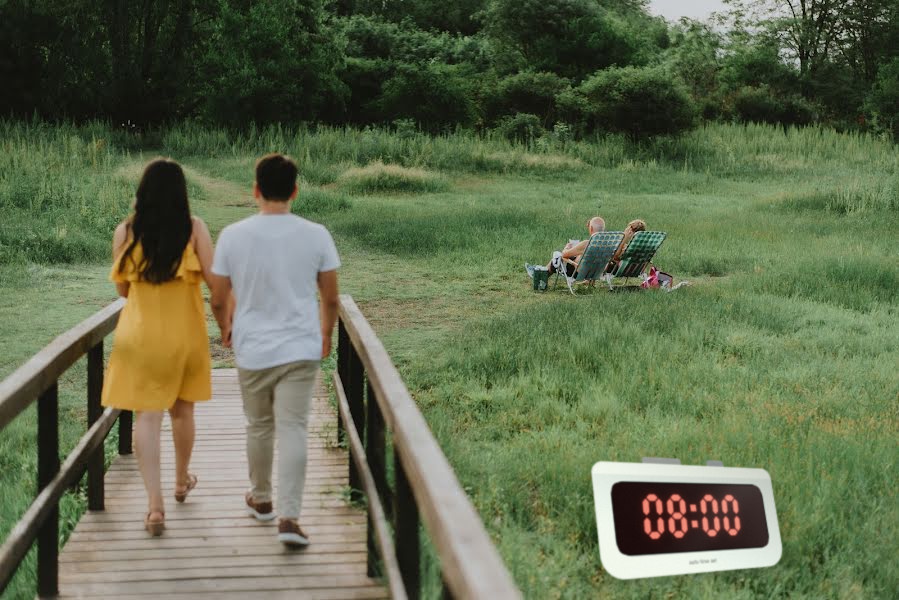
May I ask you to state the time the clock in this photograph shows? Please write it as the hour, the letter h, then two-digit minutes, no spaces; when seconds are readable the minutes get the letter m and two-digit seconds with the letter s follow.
8h00
